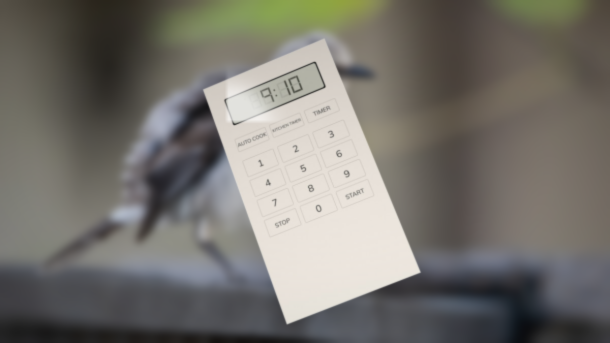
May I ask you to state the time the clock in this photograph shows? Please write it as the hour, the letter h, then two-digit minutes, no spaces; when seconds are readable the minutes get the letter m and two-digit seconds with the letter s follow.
9h10
